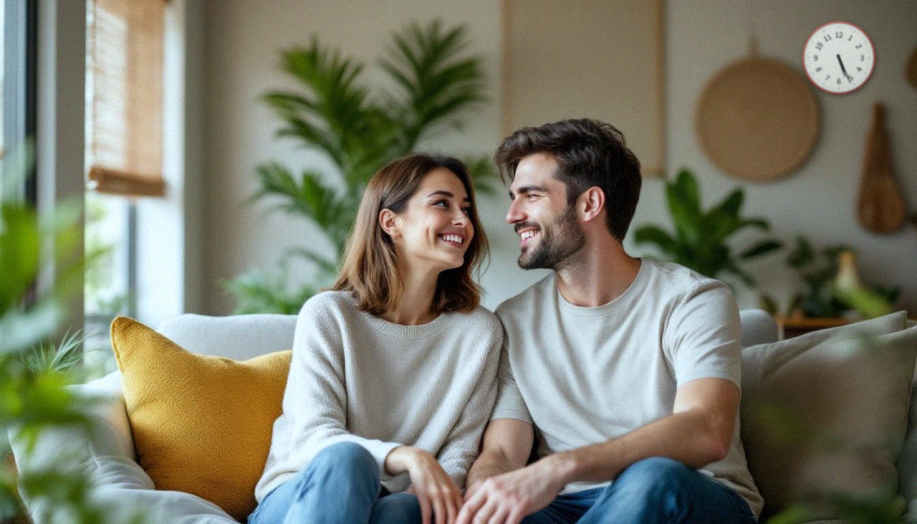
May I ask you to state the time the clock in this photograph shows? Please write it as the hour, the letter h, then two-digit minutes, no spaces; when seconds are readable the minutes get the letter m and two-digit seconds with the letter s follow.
5h26
